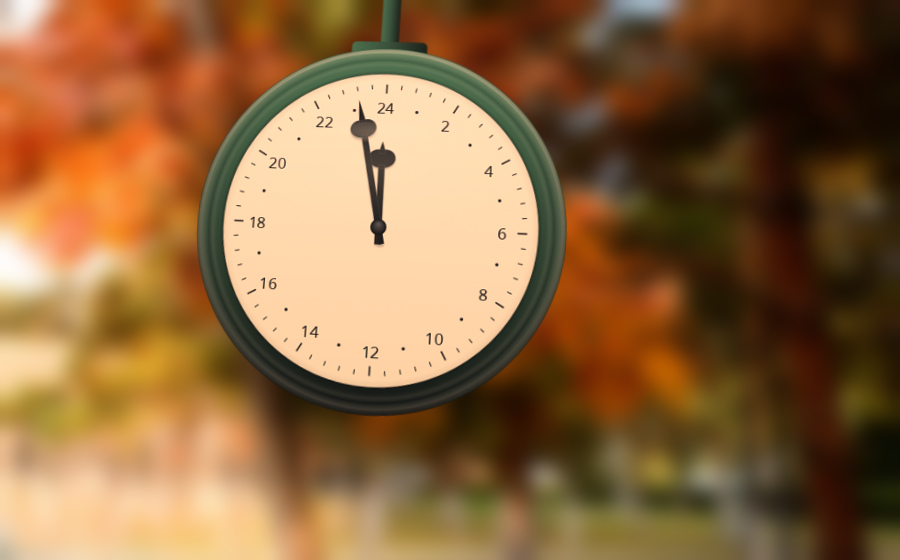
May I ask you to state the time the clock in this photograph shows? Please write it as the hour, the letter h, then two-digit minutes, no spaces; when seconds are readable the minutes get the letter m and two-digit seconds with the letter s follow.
23h58
